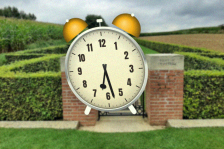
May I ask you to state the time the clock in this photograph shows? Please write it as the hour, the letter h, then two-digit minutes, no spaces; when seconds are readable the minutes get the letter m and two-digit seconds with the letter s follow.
6h28
